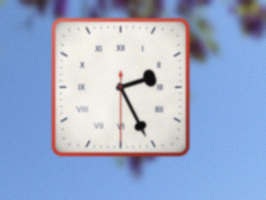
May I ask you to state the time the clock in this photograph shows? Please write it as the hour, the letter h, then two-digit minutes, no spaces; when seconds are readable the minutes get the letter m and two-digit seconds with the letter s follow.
2h25m30s
